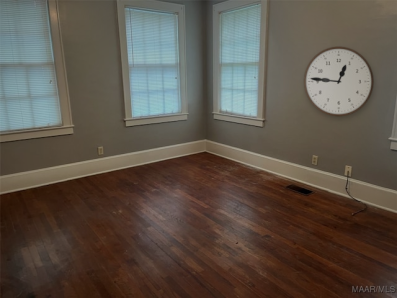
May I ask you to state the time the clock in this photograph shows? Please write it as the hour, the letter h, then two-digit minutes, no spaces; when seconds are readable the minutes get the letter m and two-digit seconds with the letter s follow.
12h46
